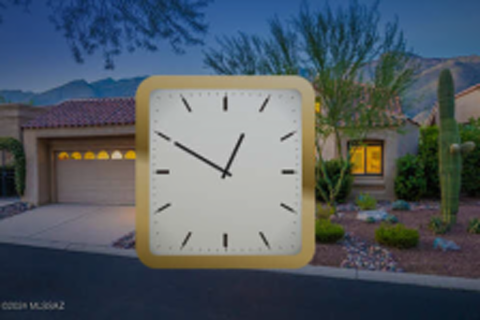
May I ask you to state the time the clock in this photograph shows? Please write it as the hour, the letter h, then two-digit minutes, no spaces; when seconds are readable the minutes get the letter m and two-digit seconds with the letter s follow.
12h50
